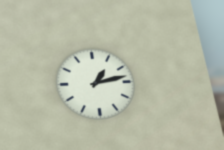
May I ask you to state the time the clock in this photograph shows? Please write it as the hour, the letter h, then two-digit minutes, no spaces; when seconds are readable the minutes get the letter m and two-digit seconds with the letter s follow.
1h13
